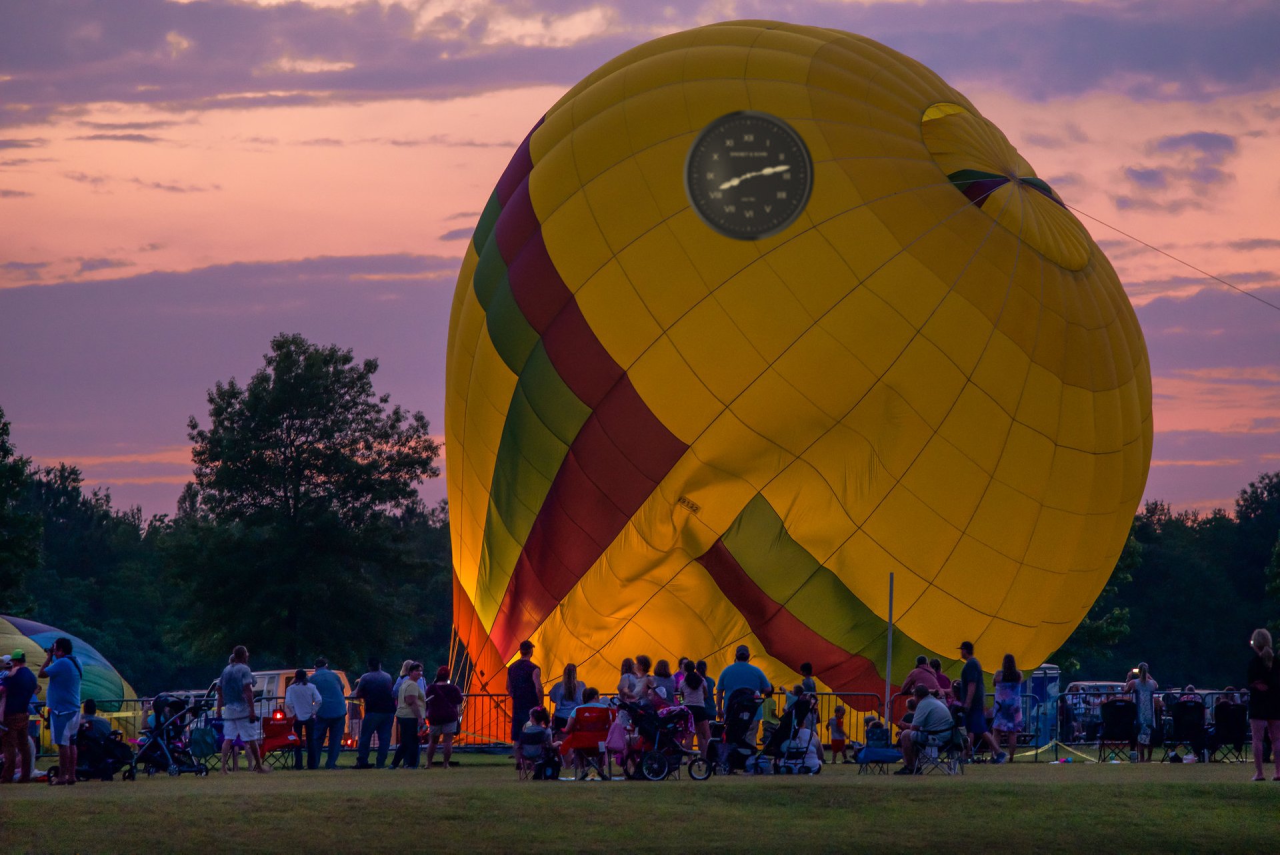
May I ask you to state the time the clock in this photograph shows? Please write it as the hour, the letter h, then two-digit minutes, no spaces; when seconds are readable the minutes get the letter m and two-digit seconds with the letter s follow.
8h13
